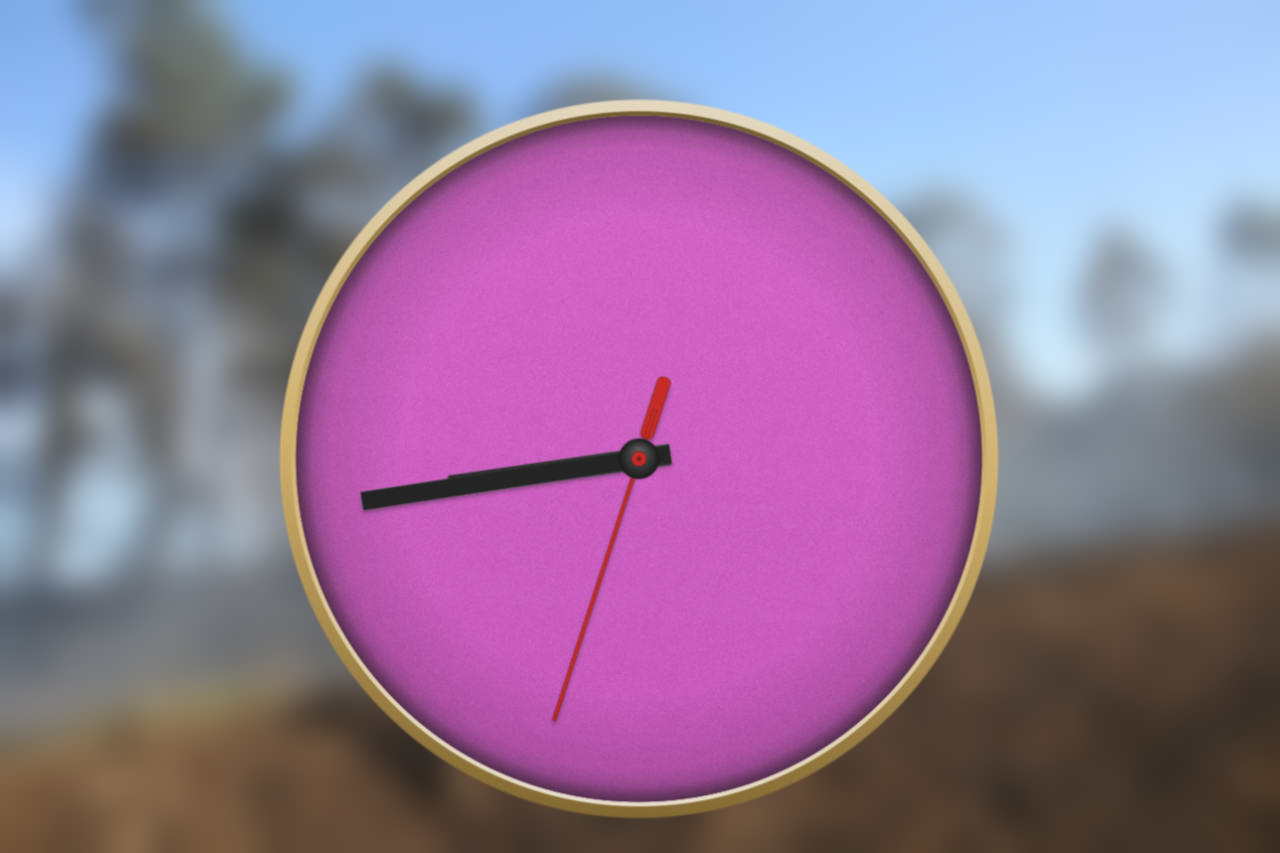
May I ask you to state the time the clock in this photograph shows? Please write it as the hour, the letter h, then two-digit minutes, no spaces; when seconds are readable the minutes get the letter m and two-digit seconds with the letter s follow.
8h43m33s
